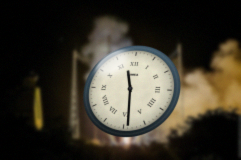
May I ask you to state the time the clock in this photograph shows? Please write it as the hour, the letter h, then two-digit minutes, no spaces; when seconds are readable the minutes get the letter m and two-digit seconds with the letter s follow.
11h29
